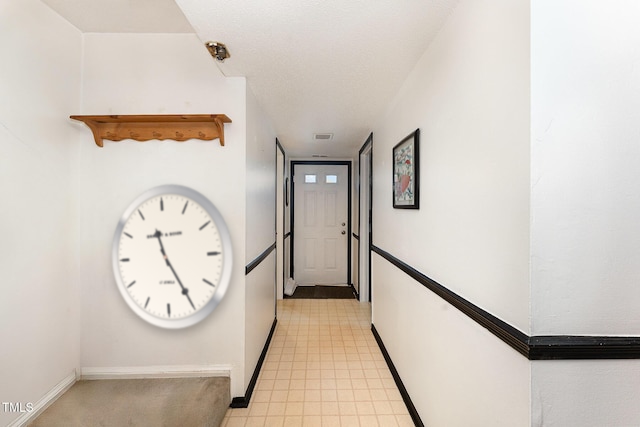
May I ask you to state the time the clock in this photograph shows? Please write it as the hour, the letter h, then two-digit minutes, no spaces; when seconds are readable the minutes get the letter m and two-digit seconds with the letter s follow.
11h25
